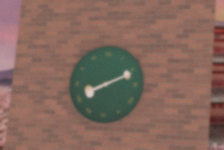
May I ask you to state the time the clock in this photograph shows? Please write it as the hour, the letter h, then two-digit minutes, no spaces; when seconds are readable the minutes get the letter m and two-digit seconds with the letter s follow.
8h11
